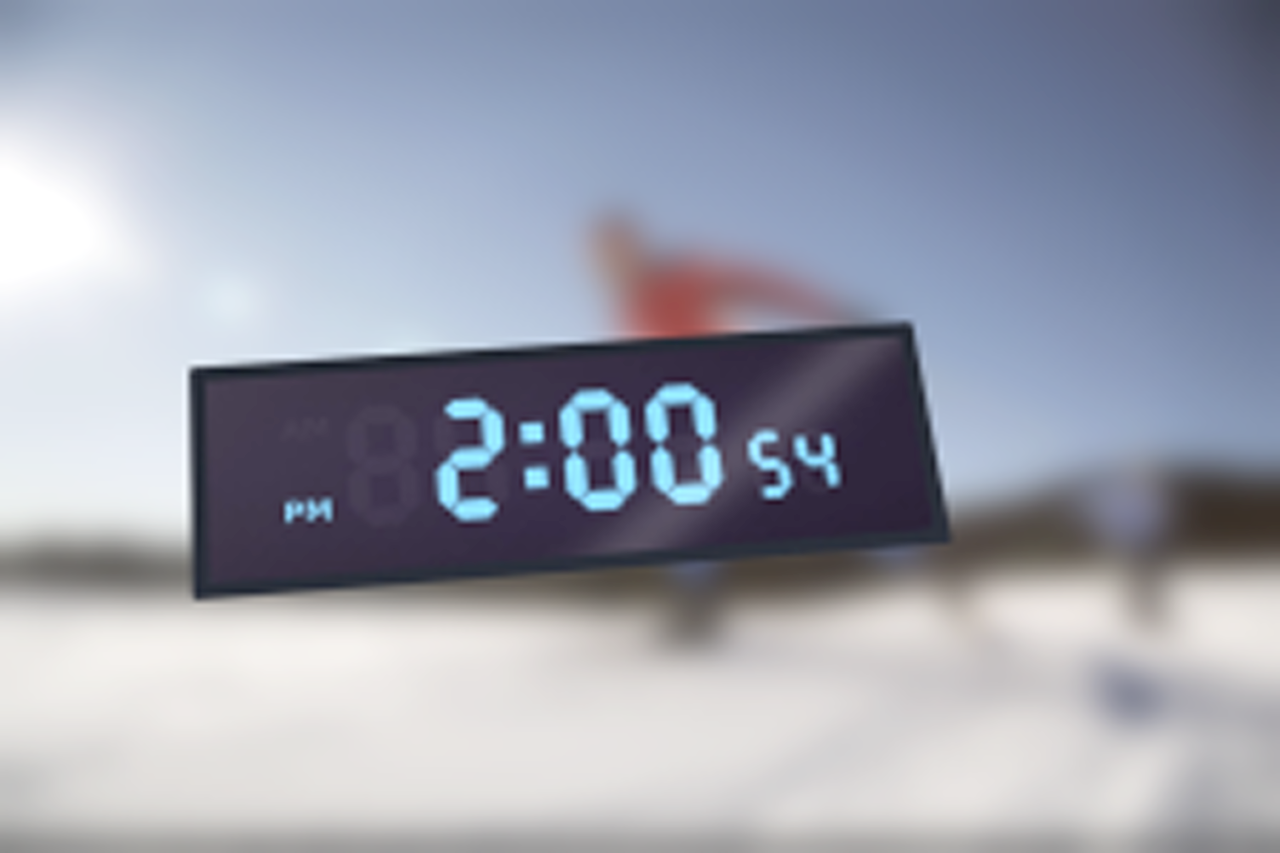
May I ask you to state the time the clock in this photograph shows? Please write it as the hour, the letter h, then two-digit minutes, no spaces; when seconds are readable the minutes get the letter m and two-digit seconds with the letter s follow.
2h00m54s
